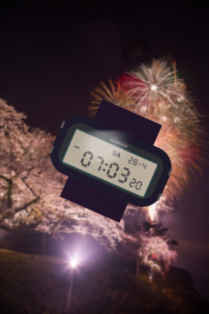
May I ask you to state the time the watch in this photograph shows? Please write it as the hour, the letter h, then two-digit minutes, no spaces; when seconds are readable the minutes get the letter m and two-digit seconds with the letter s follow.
7h03m20s
